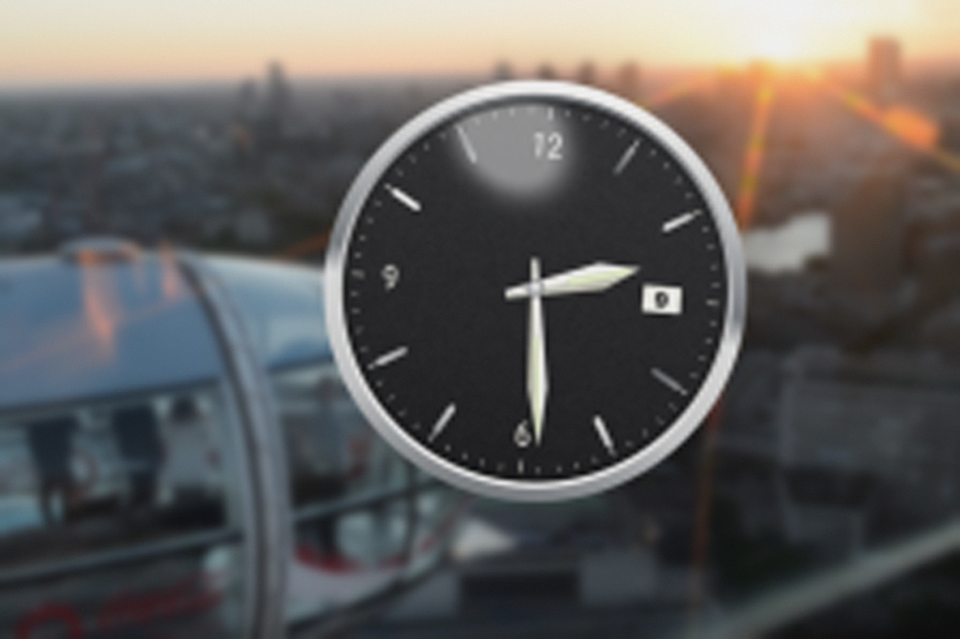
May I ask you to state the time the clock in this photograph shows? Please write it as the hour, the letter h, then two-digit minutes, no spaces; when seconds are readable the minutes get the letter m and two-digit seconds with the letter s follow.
2h29
